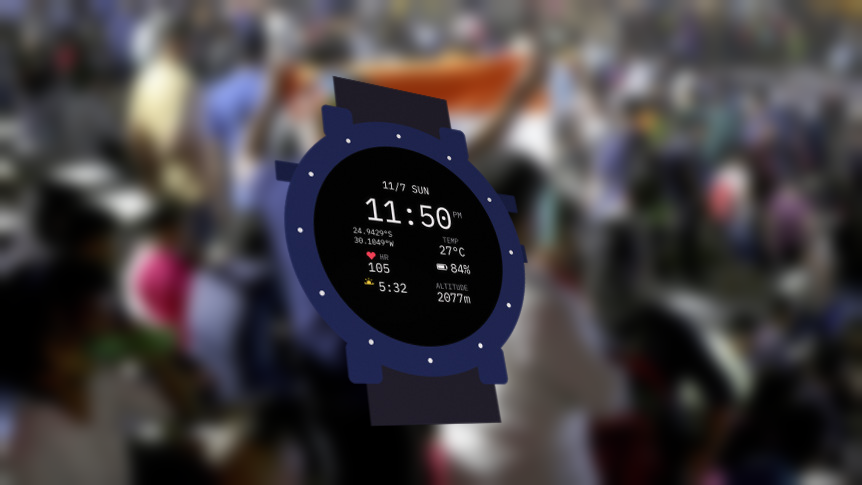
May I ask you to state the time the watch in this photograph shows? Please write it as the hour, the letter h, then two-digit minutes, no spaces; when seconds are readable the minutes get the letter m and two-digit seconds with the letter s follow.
11h50
